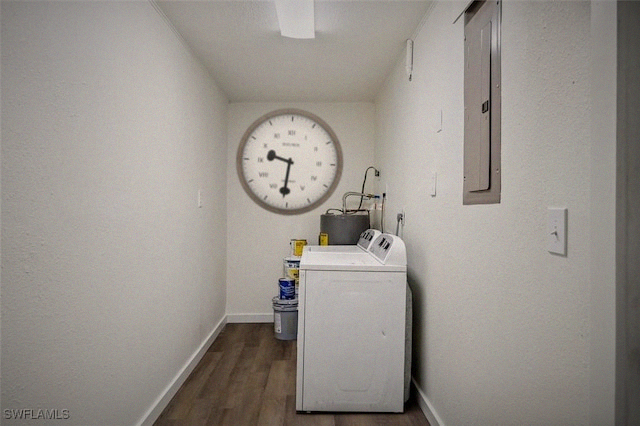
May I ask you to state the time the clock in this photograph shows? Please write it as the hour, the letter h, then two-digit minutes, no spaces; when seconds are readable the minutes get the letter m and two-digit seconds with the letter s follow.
9h31
